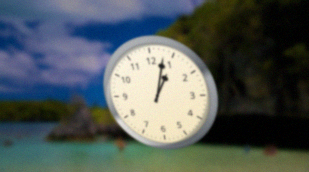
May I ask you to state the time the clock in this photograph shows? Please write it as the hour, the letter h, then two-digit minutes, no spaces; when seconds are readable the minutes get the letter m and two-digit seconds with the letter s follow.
1h03
